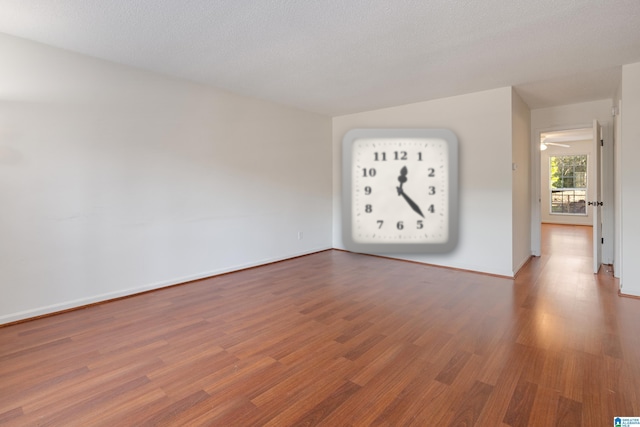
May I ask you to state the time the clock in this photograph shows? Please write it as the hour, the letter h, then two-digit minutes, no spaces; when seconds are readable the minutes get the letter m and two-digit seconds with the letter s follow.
12h23
